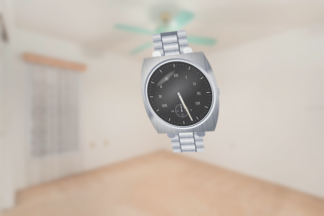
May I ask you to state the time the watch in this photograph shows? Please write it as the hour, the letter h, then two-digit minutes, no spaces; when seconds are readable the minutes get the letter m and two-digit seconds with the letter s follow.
5h27
